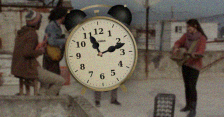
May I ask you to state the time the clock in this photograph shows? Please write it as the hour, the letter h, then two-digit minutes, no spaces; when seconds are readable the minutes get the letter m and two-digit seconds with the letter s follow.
11h12
